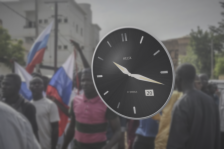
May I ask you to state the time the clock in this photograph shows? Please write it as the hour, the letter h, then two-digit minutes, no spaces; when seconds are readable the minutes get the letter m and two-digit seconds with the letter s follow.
10h18
